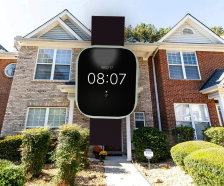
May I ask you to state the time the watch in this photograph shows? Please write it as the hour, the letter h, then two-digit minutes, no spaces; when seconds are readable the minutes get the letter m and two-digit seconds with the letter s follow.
8h07
